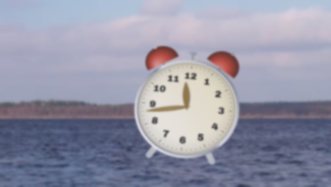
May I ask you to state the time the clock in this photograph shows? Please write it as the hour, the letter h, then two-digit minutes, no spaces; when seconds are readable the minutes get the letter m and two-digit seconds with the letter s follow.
11h43
